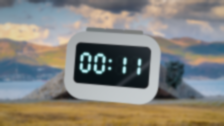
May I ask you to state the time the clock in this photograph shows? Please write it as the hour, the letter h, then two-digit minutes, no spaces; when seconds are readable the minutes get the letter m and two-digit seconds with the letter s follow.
0h11
